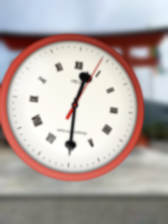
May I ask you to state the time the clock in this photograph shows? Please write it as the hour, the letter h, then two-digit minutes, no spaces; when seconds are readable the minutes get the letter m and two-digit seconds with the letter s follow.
12h30m04s
